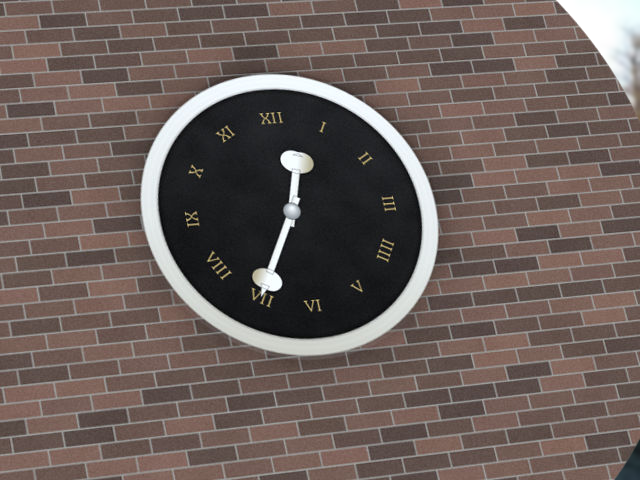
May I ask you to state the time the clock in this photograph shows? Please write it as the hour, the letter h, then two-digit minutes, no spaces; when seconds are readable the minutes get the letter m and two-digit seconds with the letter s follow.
12h35
